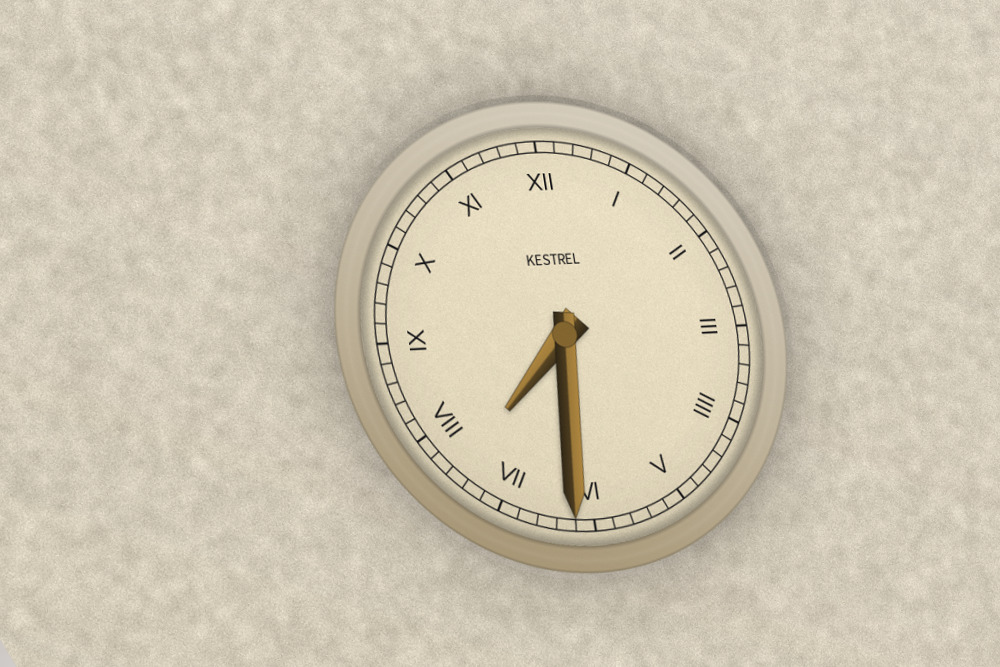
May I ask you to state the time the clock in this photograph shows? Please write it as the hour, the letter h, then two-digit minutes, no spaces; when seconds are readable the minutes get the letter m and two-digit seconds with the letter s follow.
7h31
